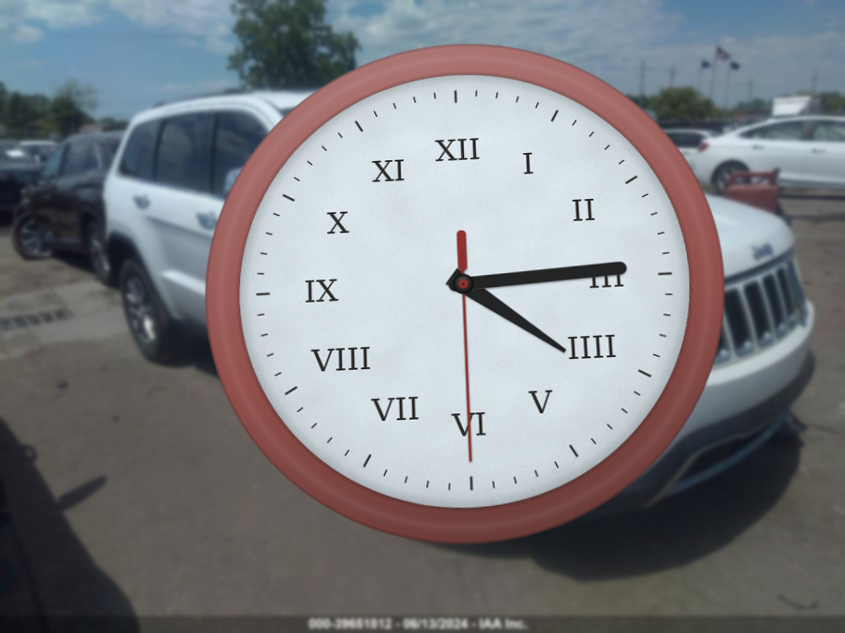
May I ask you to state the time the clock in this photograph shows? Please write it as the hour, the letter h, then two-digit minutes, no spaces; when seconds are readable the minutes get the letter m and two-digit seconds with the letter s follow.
4h14m30s
